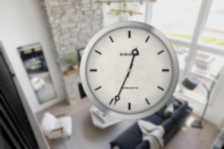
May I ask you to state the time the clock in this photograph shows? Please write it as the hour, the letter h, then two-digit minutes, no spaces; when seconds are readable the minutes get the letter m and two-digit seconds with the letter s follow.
12h34
